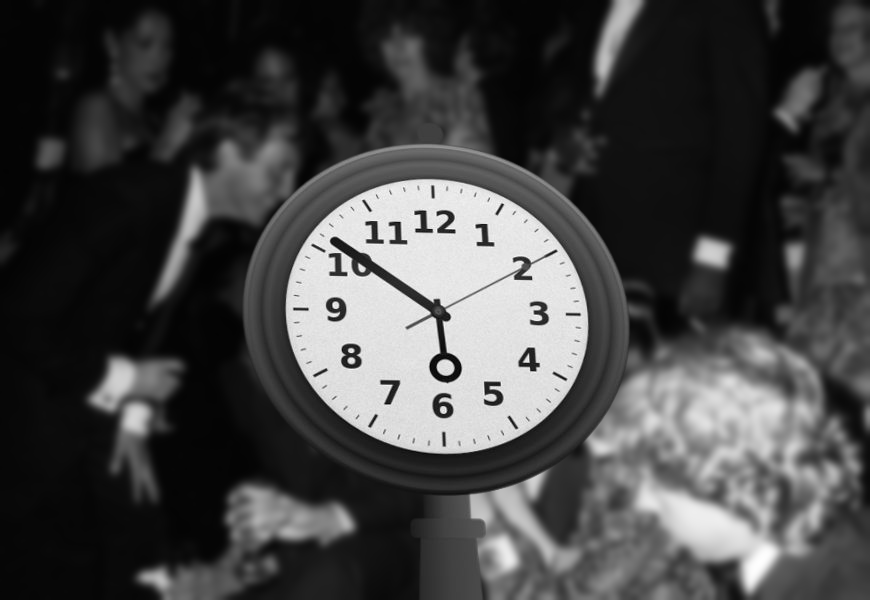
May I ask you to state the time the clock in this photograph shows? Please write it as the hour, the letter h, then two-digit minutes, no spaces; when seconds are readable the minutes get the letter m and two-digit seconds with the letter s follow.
5h51m10s
